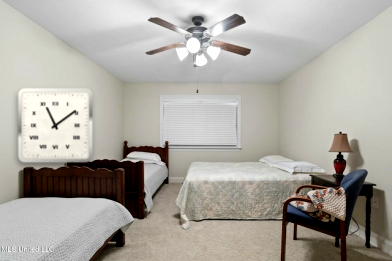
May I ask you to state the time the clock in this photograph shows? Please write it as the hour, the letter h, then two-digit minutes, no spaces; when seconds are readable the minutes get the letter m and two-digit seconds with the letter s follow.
11h09
